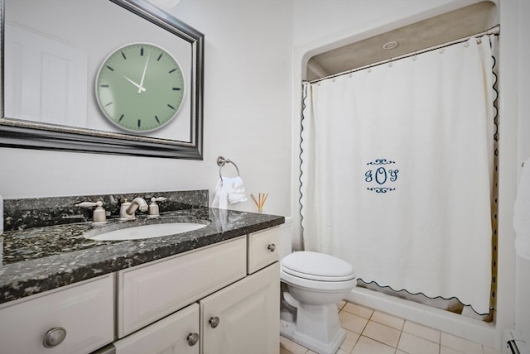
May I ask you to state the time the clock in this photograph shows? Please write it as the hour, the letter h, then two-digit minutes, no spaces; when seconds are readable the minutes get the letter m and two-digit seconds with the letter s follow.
10h02
